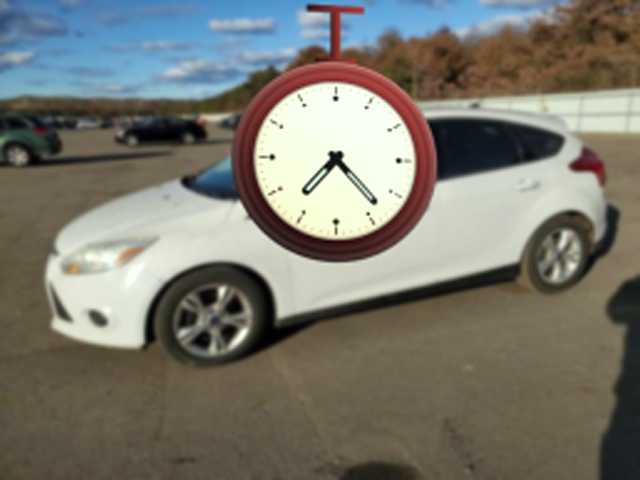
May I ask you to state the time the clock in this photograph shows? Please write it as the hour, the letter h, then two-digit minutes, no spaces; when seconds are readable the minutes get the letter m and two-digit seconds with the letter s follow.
7h23
